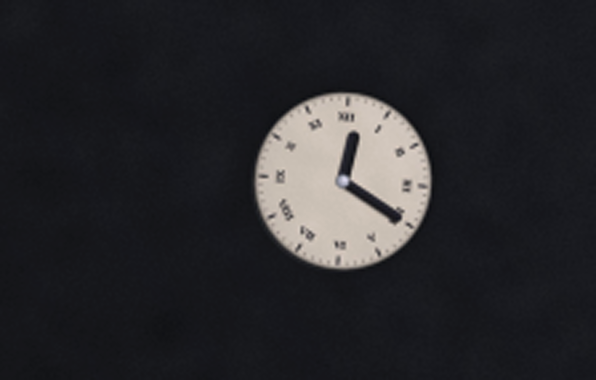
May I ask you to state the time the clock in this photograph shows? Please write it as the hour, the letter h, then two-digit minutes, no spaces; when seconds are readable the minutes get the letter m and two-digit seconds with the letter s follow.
12h20
